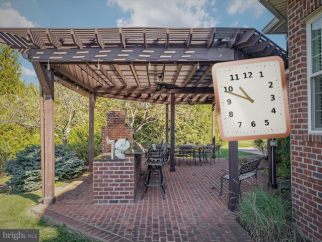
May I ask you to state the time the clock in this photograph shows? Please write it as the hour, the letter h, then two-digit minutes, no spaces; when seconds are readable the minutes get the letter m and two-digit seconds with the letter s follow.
10h49
